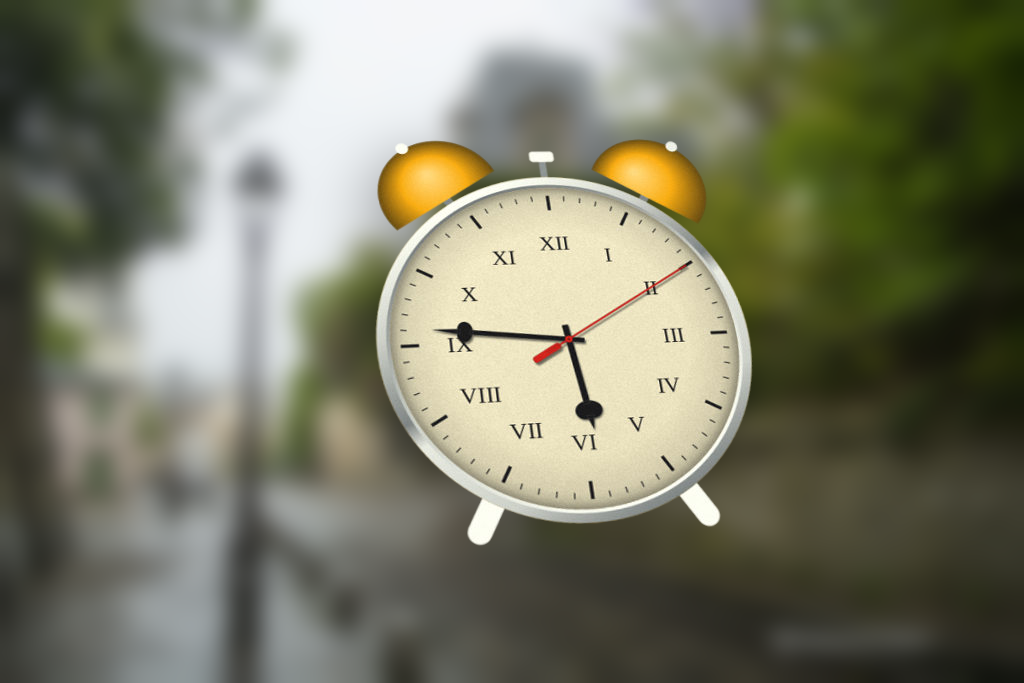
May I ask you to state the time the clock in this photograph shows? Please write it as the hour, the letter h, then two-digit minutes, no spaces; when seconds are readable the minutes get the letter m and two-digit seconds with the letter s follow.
5h46m10s
